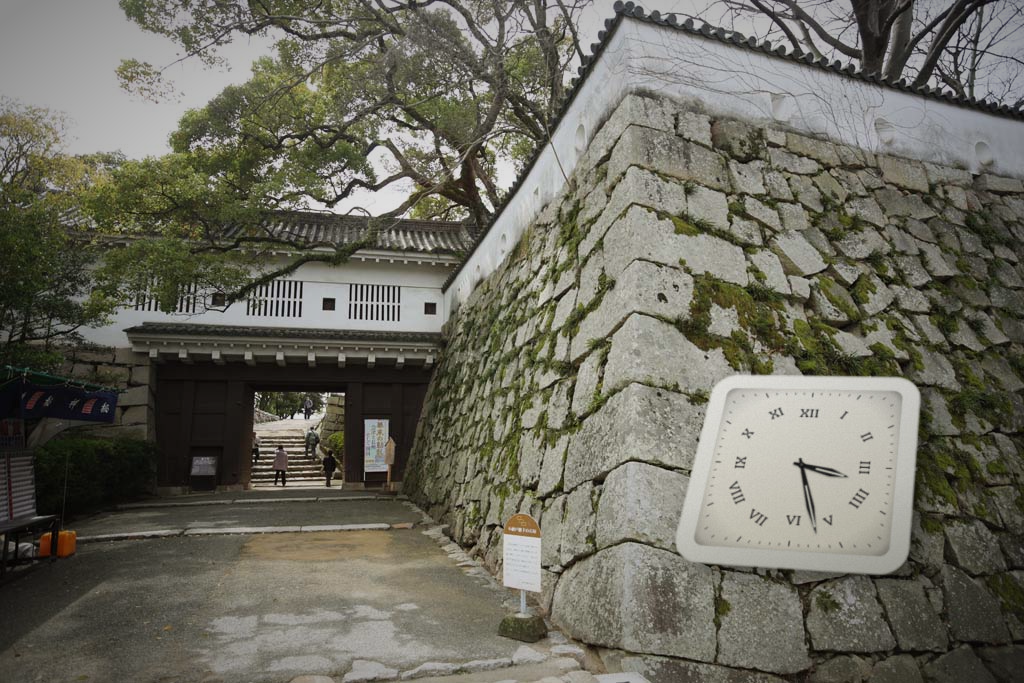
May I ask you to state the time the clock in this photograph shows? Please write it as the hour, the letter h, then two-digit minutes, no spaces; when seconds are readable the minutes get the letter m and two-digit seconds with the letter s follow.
3h27
